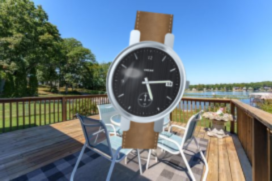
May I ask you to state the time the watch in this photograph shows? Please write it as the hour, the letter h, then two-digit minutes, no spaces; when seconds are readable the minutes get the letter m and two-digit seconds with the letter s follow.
5h14
